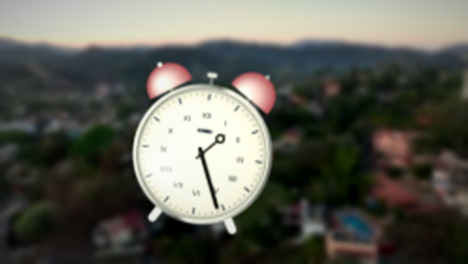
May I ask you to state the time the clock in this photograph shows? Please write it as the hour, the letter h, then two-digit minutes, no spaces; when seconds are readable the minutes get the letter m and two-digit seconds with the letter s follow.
1h26
